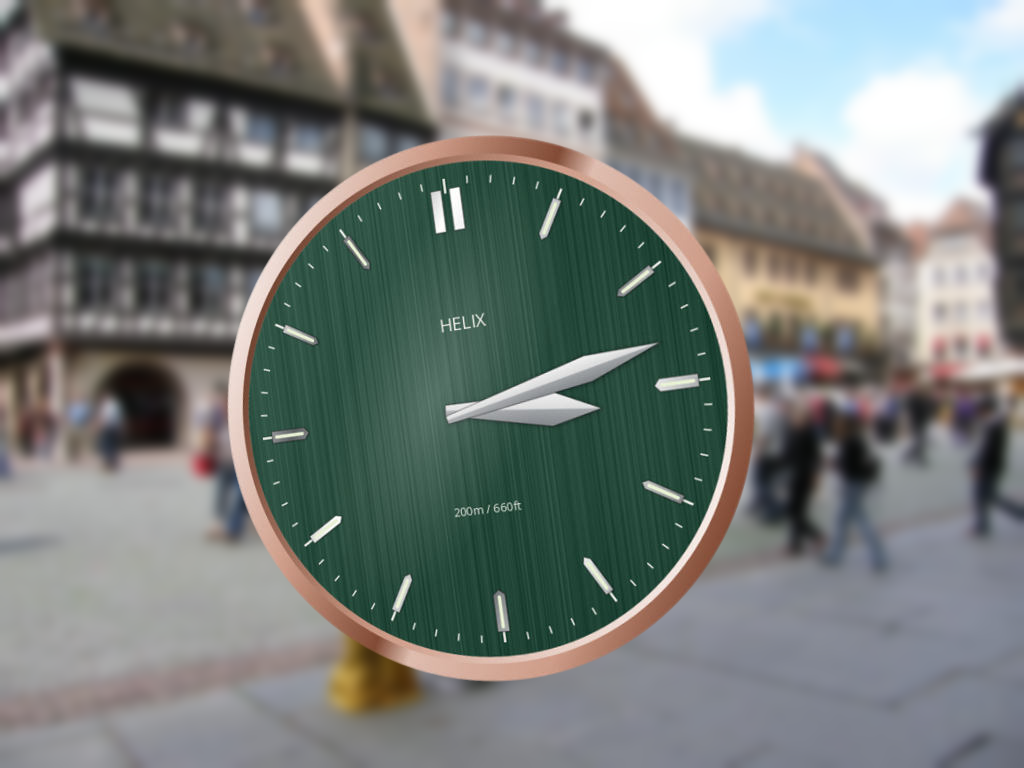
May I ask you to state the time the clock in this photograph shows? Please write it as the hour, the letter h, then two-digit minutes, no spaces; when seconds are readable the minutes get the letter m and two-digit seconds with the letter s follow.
3h13
